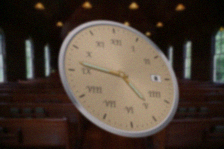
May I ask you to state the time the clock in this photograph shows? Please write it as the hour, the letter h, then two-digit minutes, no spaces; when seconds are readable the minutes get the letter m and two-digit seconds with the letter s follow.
4h47
